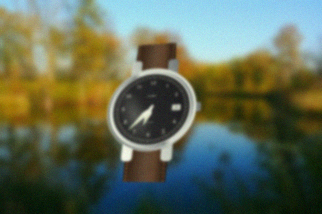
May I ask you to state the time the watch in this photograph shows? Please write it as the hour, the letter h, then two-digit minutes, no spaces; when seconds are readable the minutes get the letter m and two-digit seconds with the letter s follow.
6h37
